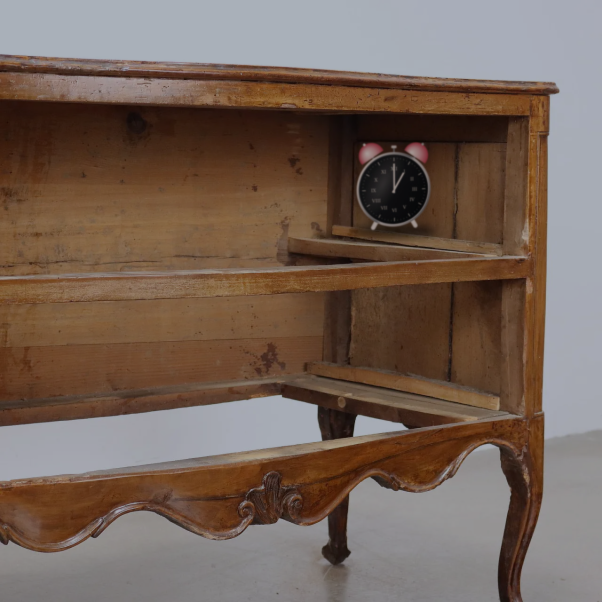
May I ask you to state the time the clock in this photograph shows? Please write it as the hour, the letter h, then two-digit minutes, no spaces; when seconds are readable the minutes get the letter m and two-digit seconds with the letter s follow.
1h00
